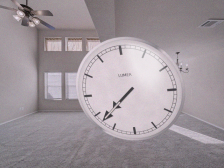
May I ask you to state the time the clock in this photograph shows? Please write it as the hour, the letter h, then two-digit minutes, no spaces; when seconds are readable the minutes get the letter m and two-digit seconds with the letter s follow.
7h38
